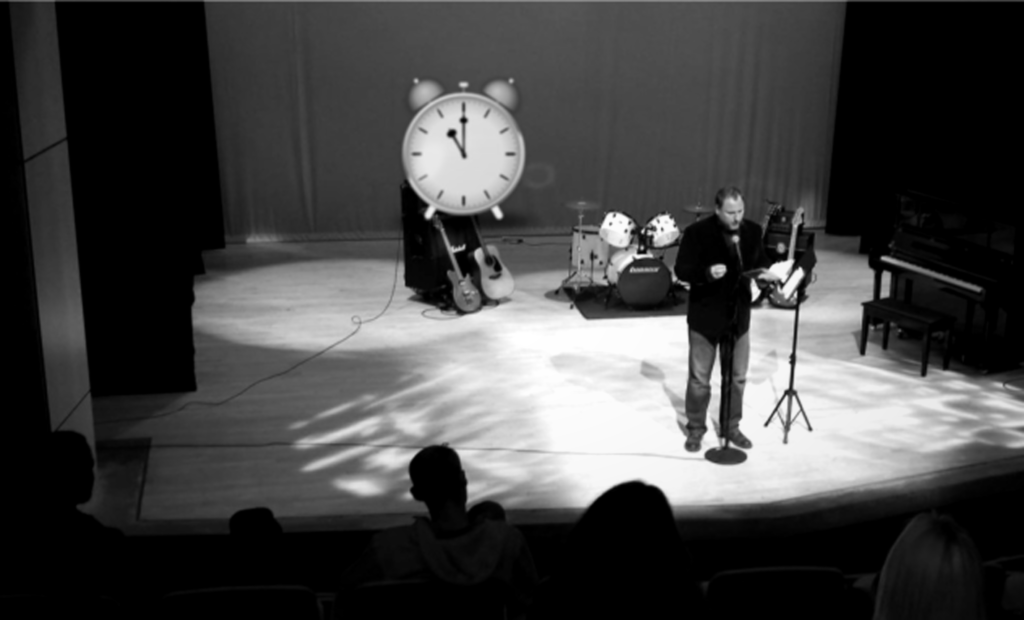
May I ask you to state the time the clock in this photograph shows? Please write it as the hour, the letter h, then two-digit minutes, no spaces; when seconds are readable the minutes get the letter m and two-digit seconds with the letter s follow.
11h00
